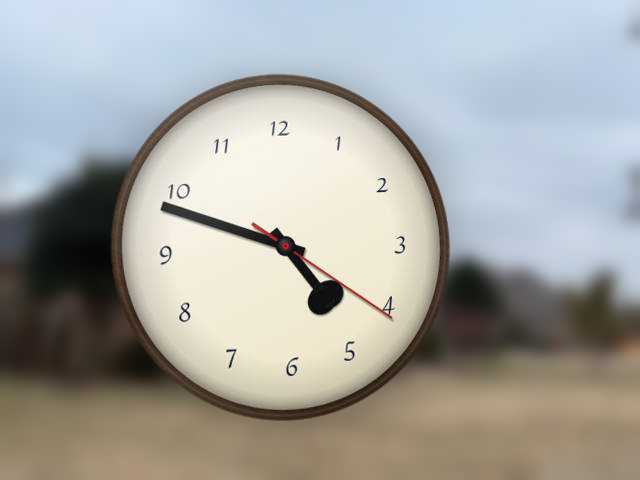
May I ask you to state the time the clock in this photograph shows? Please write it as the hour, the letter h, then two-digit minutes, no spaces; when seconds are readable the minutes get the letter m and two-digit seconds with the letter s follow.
4h48m21s
